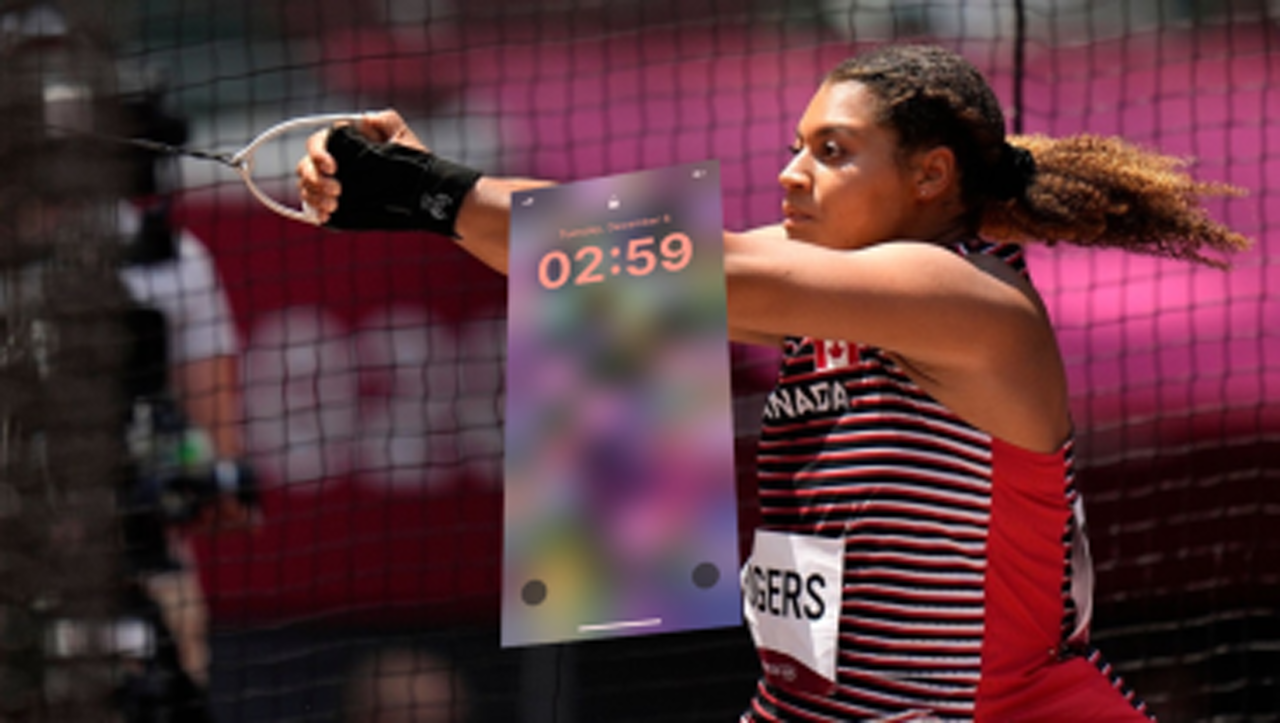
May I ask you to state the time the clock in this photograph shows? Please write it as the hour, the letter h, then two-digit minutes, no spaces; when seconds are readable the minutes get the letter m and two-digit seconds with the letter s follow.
2h59
